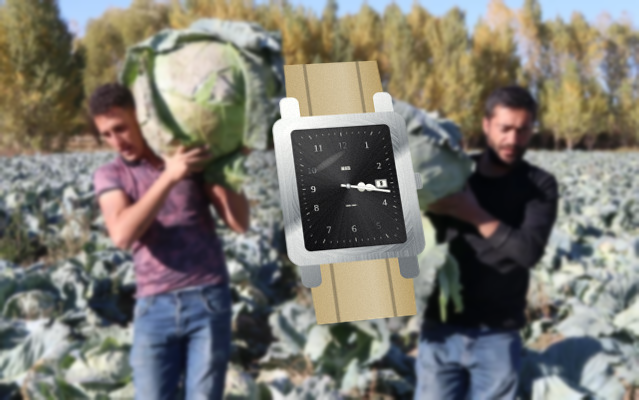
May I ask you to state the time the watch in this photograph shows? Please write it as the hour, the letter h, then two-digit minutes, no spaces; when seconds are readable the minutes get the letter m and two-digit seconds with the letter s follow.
3h17
